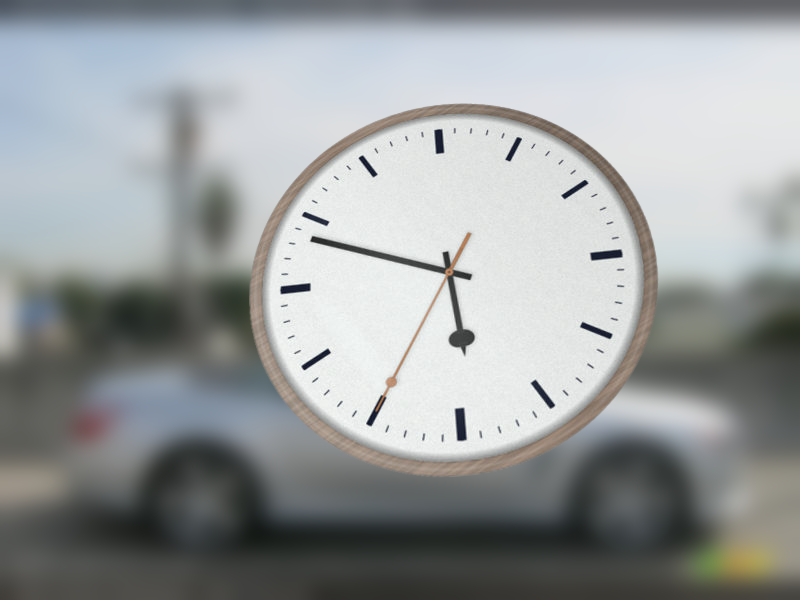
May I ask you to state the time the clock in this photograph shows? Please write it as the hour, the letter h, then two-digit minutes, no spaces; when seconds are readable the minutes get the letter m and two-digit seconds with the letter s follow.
5h48m35s
